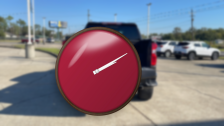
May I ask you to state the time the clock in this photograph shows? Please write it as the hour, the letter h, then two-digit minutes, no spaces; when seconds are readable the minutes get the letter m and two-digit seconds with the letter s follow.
2h10
